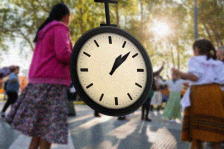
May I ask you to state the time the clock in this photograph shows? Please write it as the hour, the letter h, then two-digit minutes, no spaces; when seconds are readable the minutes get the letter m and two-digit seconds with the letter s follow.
1h08
